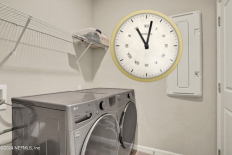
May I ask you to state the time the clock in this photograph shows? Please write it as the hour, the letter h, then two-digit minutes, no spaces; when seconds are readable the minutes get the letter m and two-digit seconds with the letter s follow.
11h02
